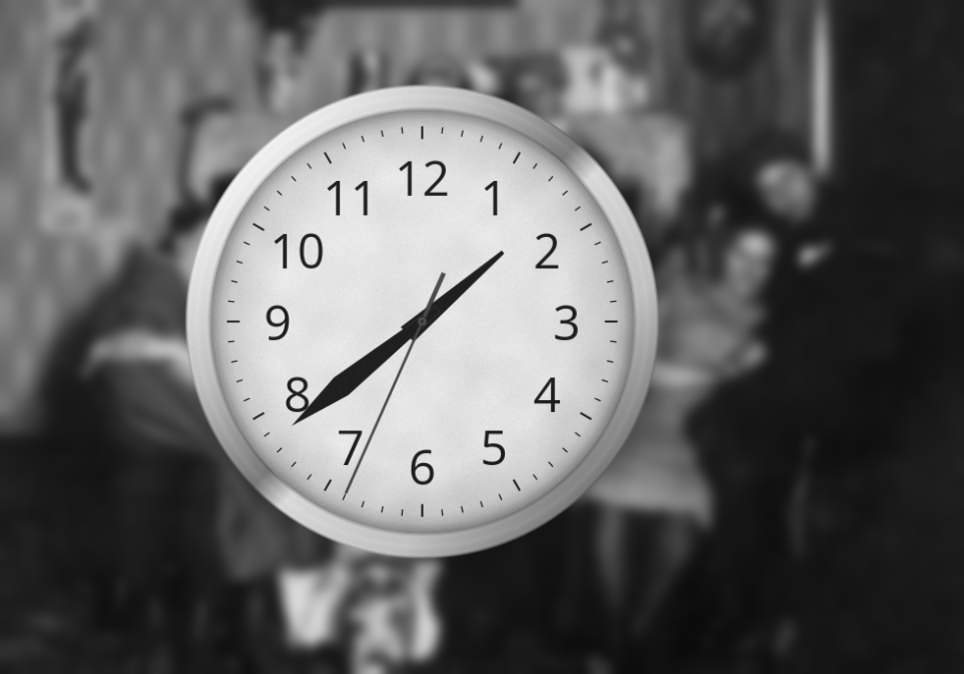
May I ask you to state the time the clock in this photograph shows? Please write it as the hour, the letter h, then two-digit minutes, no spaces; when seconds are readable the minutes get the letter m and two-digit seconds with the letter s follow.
1h38m34s
